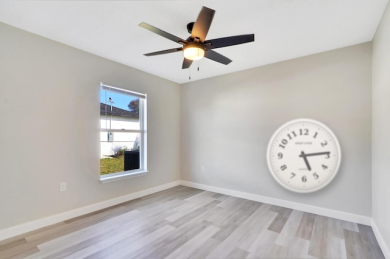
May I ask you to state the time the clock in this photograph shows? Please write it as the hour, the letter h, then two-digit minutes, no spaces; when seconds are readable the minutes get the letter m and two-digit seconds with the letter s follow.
5h14
